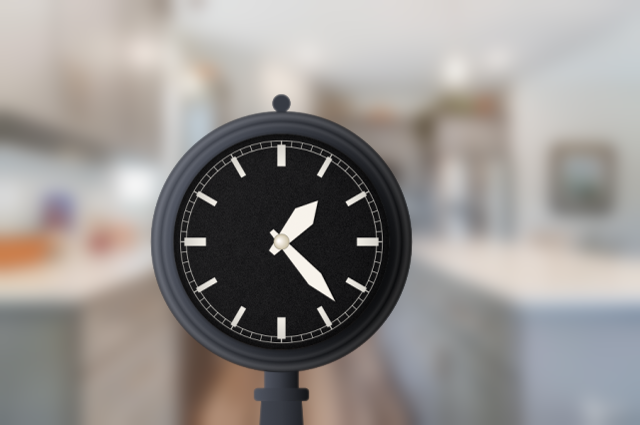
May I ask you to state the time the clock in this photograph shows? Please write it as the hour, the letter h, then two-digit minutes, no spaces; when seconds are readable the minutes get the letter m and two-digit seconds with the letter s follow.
1h23
